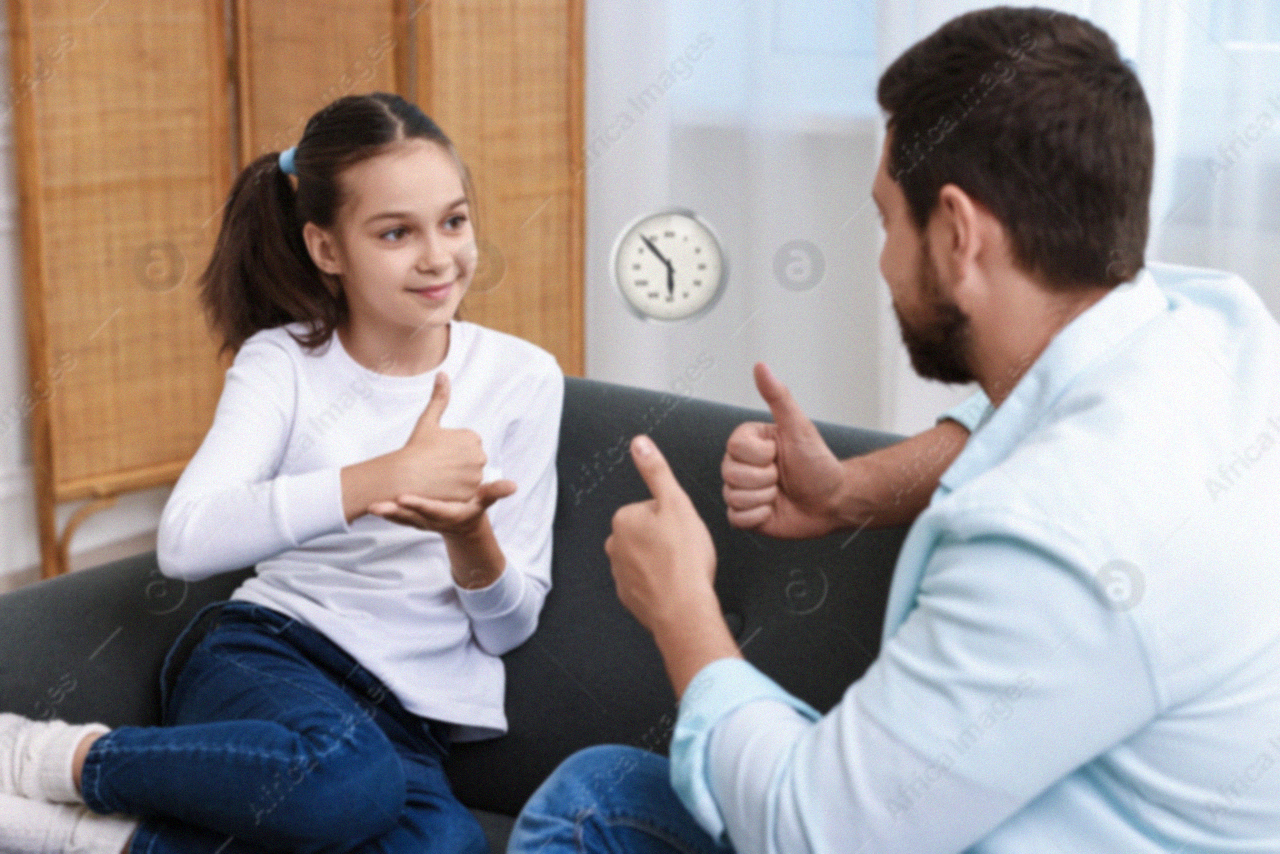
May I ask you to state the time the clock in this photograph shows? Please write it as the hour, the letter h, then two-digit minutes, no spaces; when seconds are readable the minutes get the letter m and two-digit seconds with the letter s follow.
5h53
